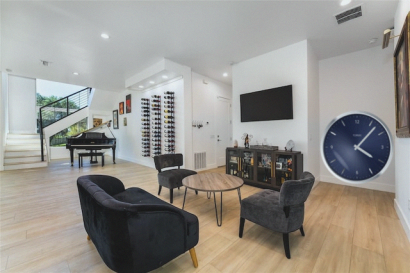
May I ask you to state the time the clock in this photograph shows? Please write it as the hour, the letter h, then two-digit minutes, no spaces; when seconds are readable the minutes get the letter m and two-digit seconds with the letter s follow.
4h07
